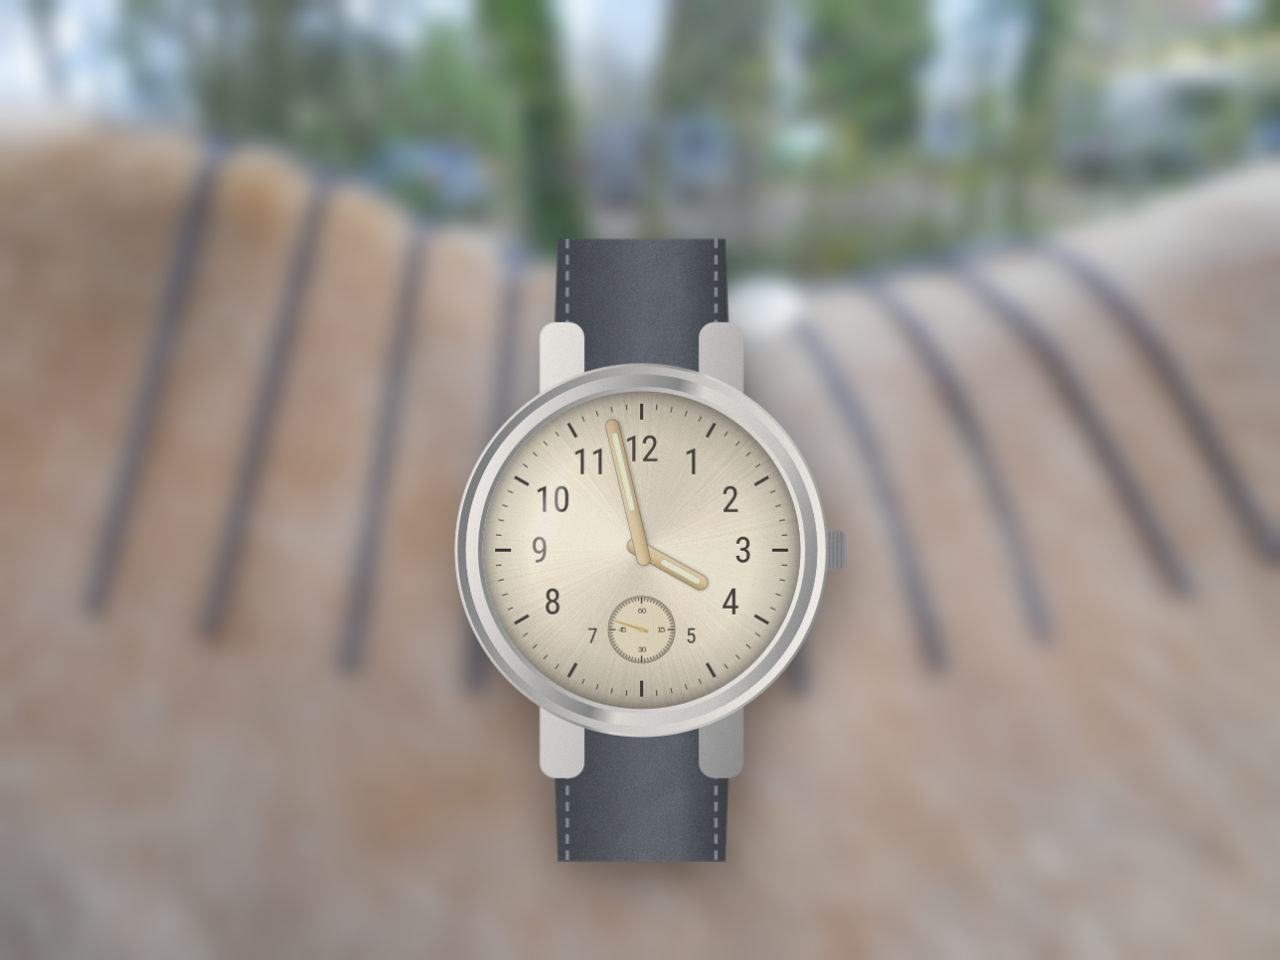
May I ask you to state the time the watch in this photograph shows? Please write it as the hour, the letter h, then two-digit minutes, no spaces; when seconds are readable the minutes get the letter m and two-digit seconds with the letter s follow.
3h57m48s
